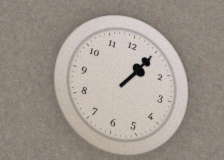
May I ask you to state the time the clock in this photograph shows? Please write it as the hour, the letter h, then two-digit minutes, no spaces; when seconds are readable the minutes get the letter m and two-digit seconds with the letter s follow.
1h05
